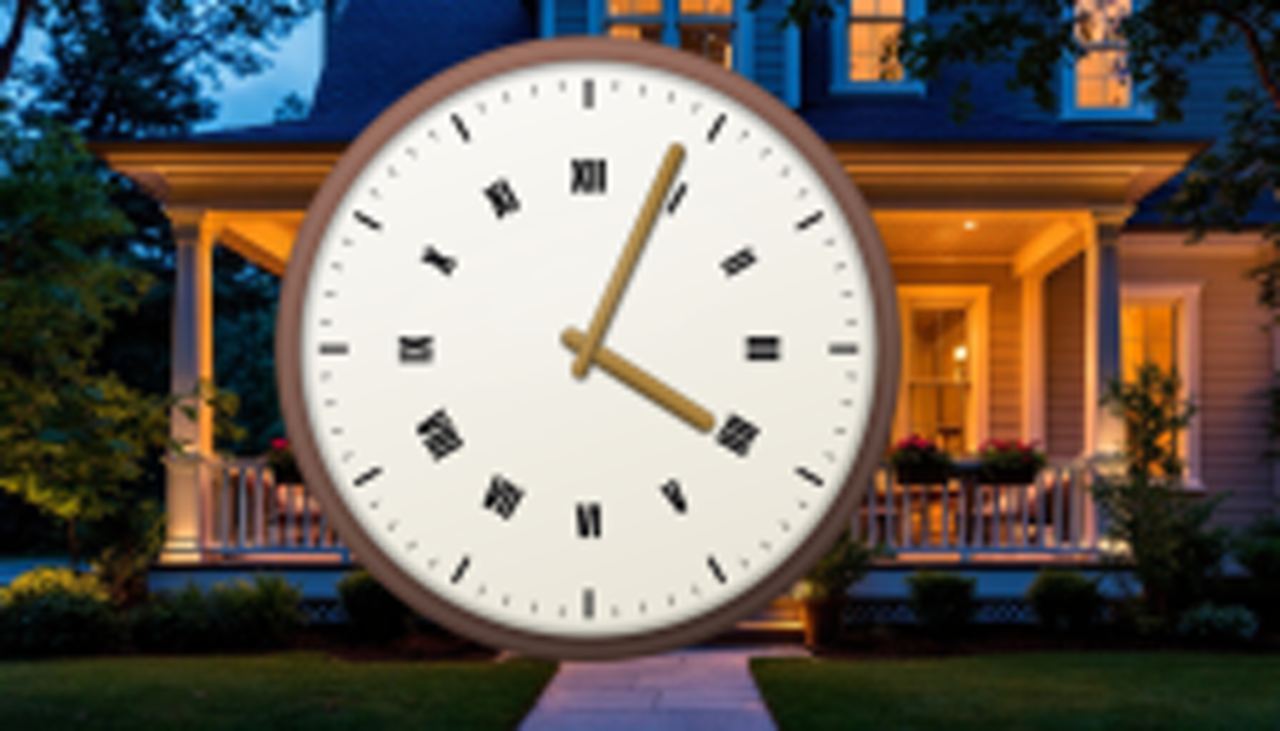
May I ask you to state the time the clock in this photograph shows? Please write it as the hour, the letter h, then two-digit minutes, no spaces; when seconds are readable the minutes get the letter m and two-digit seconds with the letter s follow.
4h04
